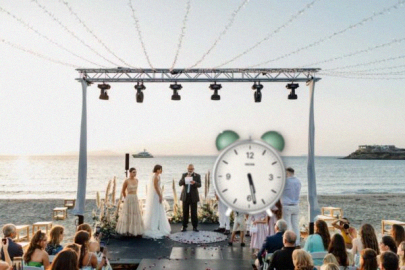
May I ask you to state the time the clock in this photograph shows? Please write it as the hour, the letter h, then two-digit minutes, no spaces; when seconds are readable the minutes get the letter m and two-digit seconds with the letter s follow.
5h28
